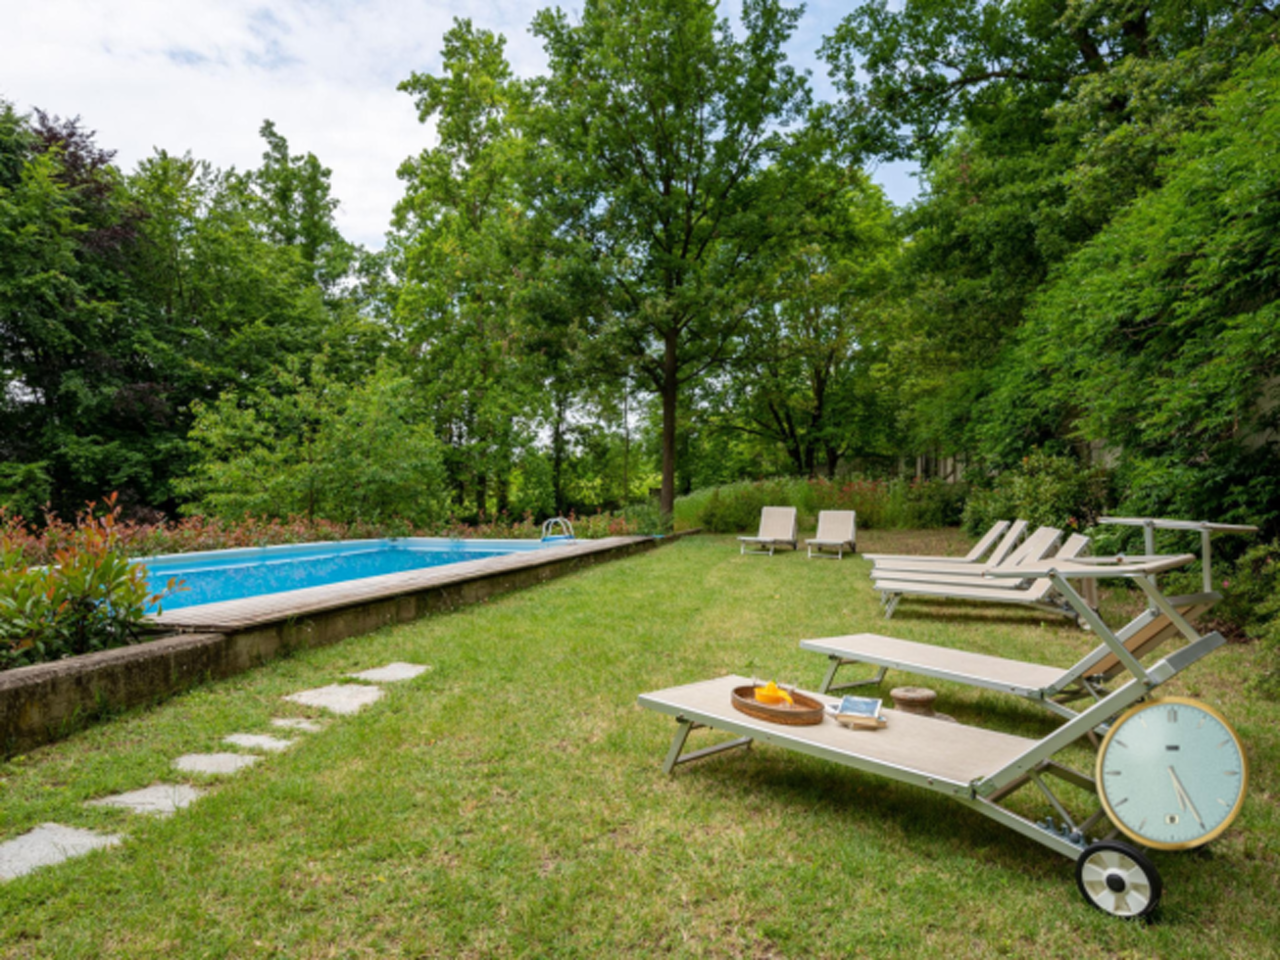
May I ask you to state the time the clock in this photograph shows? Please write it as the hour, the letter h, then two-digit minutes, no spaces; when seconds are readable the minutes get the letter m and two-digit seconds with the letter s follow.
5h25
